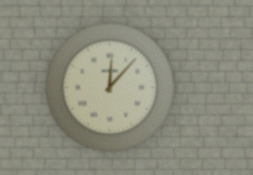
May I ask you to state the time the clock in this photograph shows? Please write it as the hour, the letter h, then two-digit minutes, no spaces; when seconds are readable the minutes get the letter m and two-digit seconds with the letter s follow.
12h07
